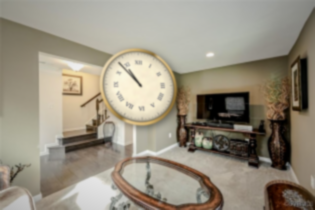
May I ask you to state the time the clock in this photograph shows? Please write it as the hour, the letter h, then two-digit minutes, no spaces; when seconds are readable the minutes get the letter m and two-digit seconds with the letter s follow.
10h53
